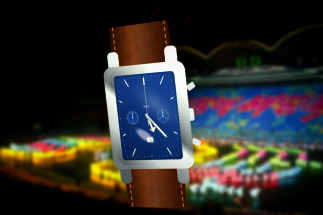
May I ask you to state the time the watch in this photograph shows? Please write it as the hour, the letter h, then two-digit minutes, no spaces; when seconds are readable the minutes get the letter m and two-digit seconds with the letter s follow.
5h23
